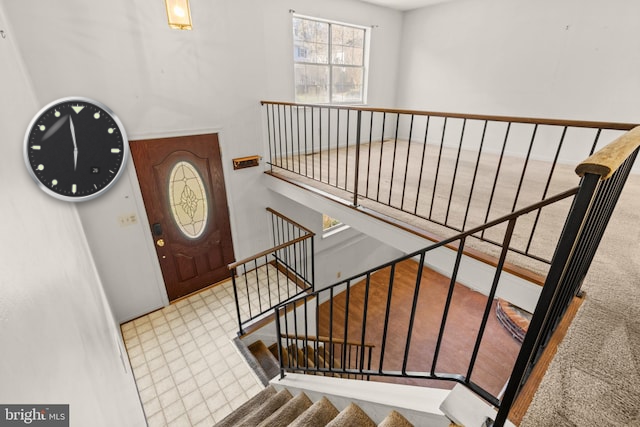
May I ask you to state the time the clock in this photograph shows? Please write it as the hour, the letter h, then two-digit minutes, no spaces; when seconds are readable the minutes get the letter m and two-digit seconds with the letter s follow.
5h58
